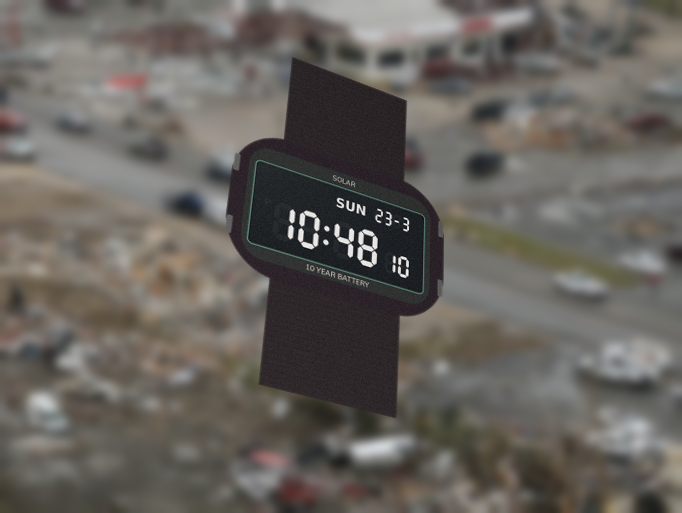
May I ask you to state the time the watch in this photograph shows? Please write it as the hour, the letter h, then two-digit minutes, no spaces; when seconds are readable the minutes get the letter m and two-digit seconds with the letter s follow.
10h48m10s
